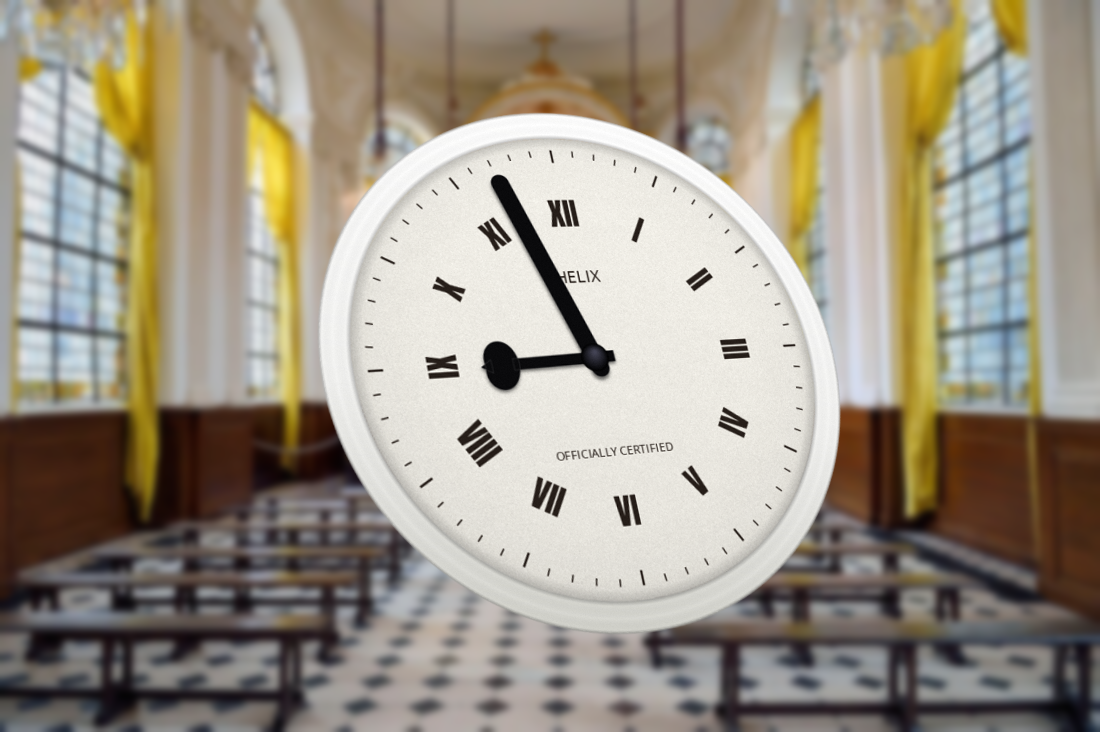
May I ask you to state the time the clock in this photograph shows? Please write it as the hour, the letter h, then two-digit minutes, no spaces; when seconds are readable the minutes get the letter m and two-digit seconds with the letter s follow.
8h57
